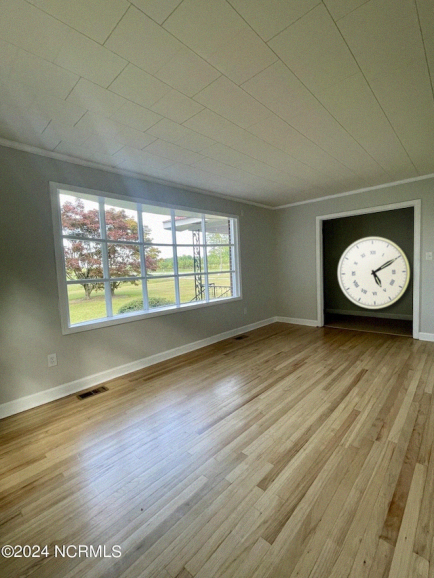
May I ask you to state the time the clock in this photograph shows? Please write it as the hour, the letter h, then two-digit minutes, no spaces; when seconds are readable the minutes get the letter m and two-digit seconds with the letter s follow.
5h10
